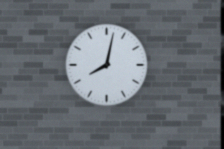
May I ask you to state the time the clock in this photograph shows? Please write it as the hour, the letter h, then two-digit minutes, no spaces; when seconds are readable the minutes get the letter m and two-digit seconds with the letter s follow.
8h02
